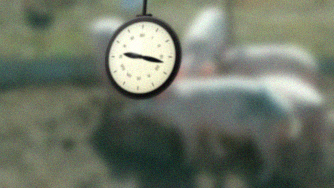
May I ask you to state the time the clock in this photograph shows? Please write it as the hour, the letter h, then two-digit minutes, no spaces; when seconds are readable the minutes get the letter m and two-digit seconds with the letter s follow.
9h17
